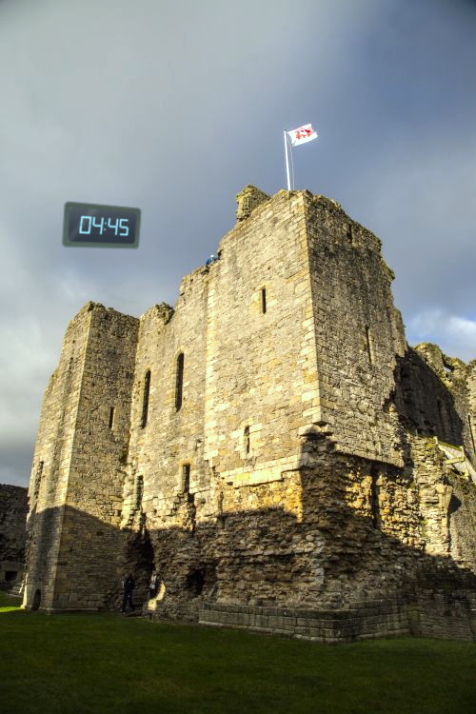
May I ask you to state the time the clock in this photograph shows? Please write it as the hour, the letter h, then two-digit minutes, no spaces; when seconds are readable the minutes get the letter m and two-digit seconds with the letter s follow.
4h45
